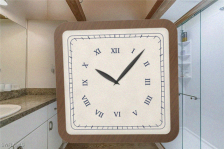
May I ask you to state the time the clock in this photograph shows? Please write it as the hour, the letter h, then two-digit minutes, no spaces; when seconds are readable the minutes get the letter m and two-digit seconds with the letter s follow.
10h07
